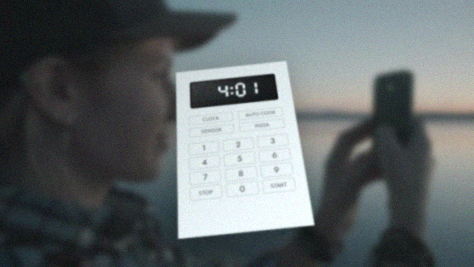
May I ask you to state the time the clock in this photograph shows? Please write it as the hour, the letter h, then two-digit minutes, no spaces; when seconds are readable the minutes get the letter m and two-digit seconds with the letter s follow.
4h01
